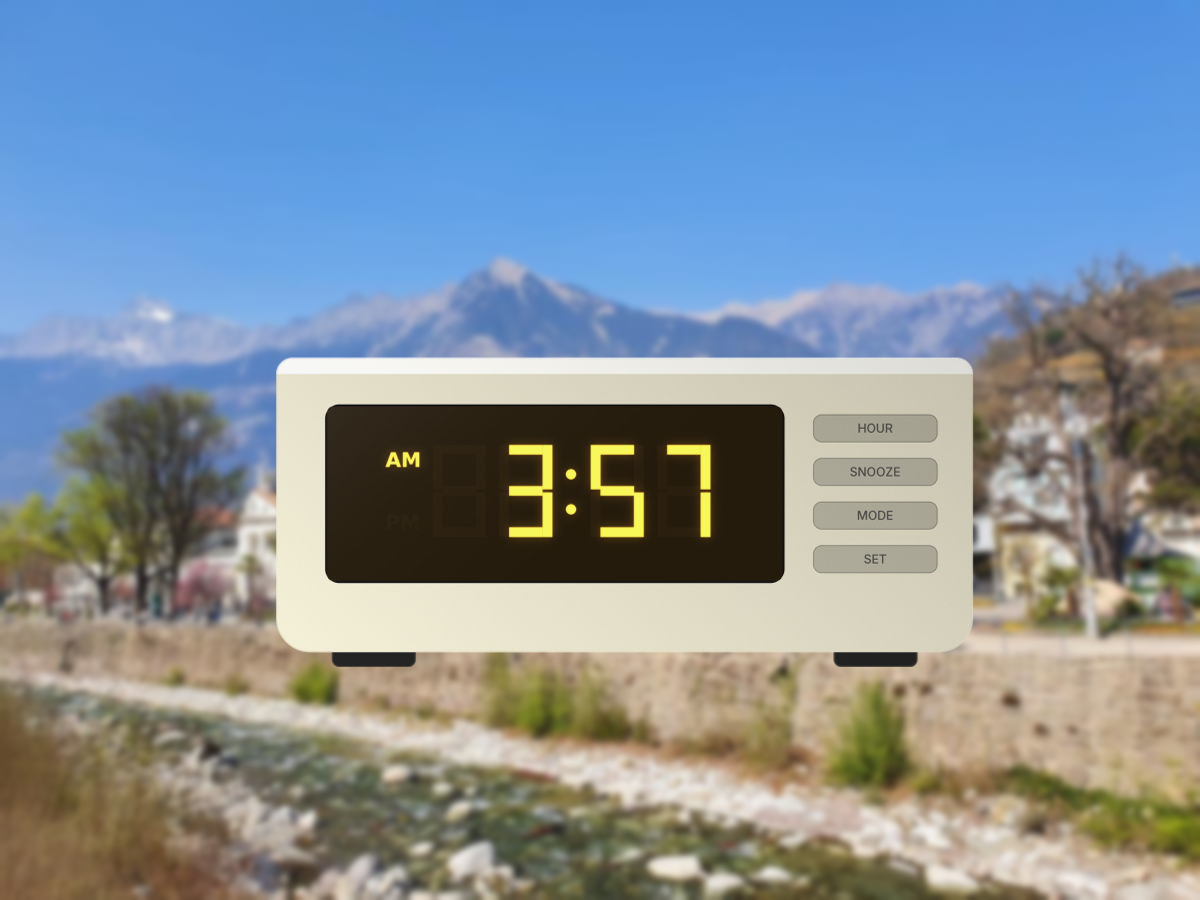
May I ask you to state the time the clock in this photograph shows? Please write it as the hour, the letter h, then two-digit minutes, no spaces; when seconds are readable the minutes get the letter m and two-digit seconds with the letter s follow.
3h57
